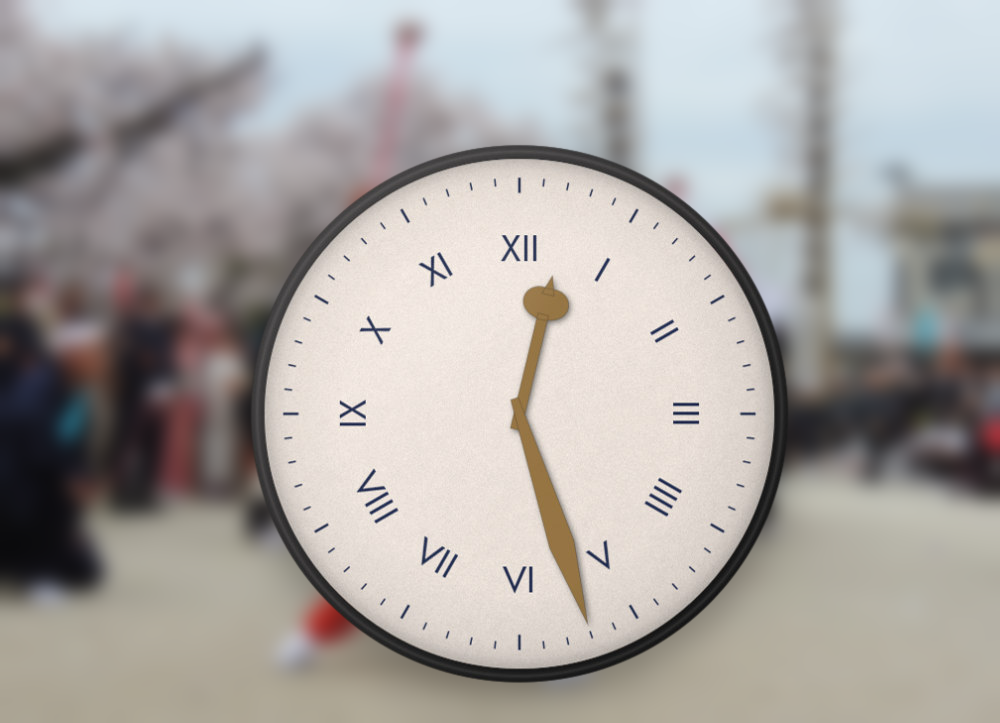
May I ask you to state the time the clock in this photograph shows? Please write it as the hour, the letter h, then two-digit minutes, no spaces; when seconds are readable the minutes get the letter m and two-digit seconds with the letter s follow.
12h27
